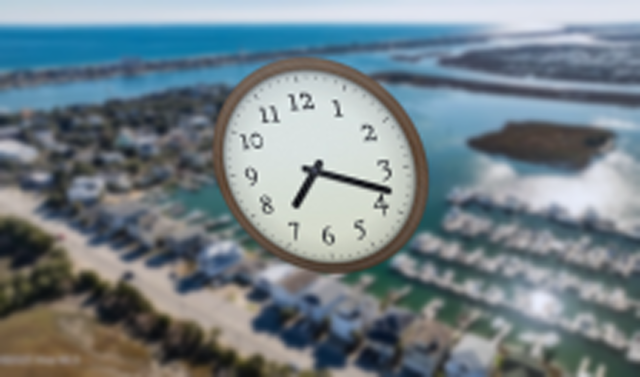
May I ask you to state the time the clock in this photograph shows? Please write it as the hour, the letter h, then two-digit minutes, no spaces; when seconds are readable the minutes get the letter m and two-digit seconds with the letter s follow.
7h18
